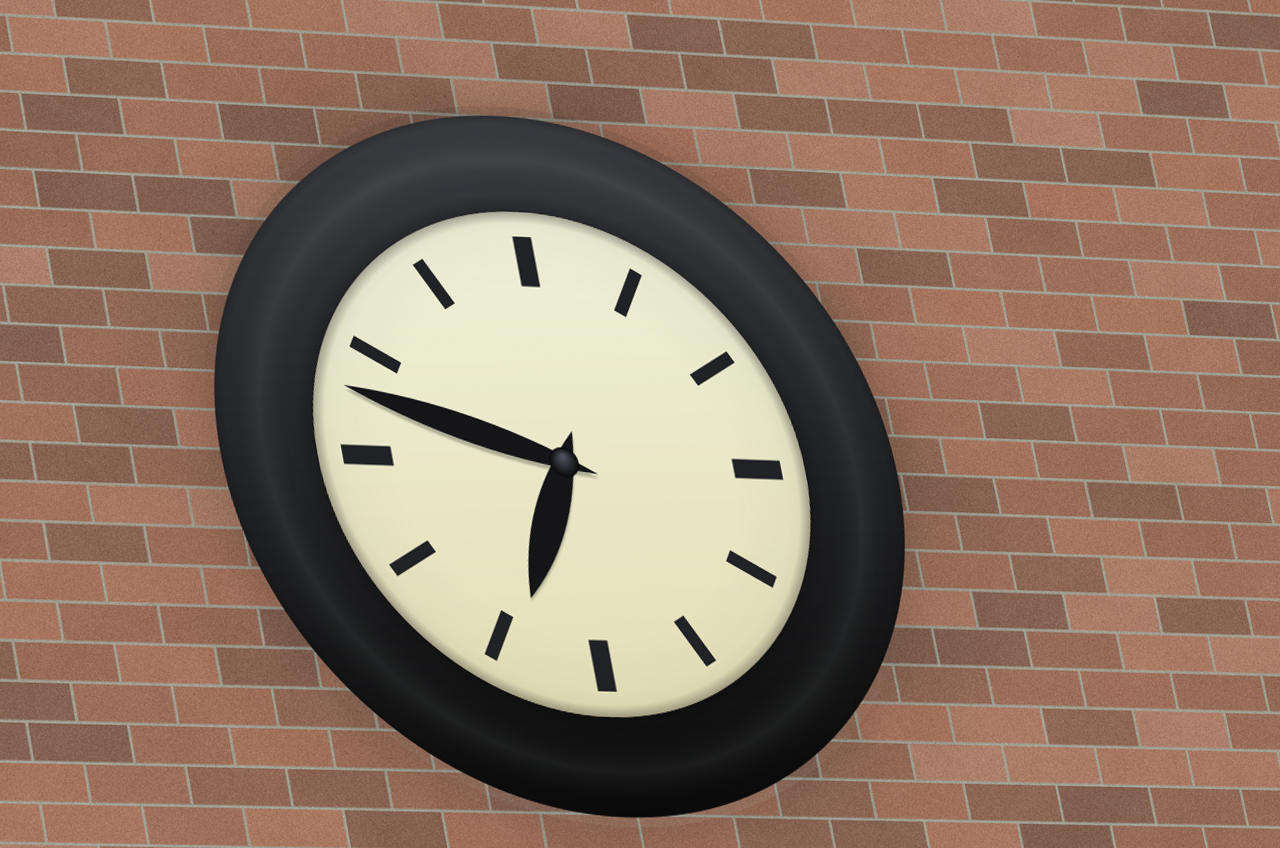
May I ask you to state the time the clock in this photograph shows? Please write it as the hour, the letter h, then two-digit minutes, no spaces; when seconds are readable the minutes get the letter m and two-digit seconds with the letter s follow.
6h48
